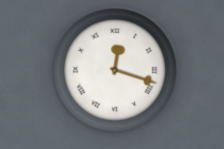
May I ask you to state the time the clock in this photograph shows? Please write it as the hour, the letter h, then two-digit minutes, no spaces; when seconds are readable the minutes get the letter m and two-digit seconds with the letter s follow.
12h18
